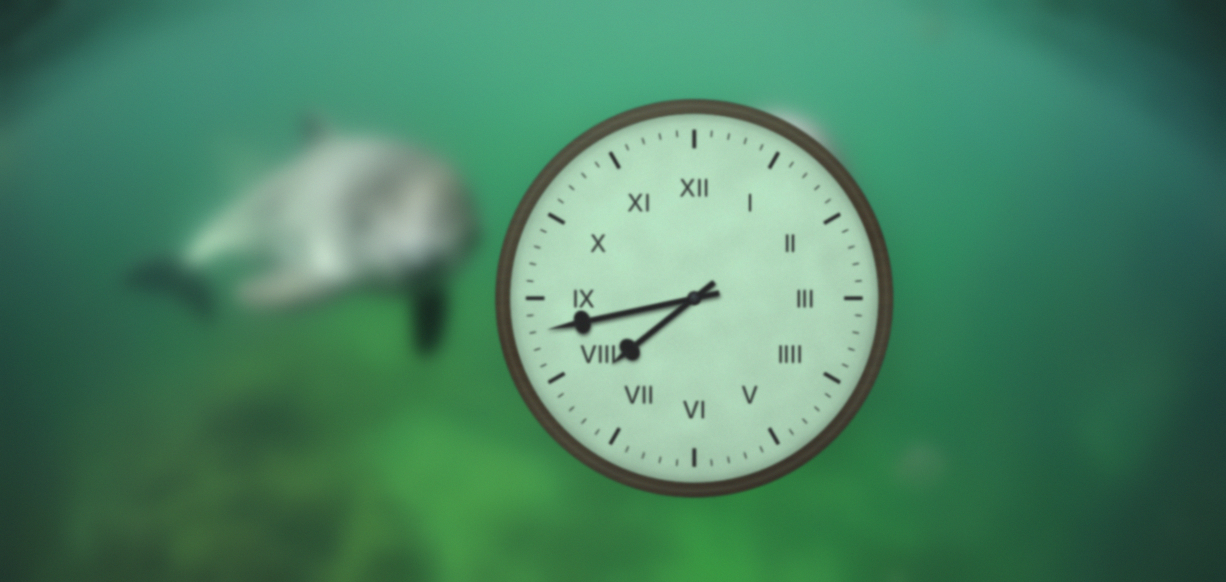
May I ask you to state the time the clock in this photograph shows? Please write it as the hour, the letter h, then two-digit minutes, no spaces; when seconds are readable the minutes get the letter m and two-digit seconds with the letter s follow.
7h43
